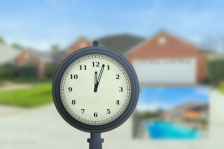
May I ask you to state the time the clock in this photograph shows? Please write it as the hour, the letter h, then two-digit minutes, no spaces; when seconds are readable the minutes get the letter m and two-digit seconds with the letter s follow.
12h03
